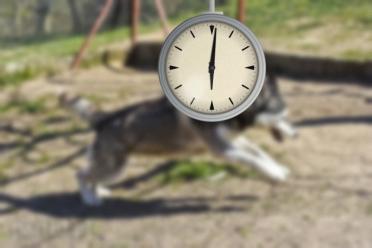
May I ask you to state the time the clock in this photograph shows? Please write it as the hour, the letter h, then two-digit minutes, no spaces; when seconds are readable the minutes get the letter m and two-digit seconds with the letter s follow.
6h01
